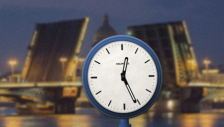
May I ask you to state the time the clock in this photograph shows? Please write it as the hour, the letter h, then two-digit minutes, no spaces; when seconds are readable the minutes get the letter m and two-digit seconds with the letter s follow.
12h26
